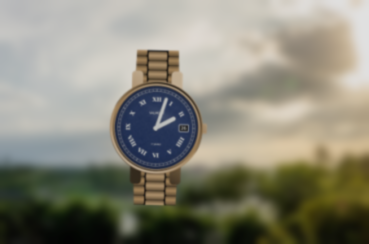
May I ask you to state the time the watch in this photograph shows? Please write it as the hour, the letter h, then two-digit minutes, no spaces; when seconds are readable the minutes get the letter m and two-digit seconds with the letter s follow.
2h03
